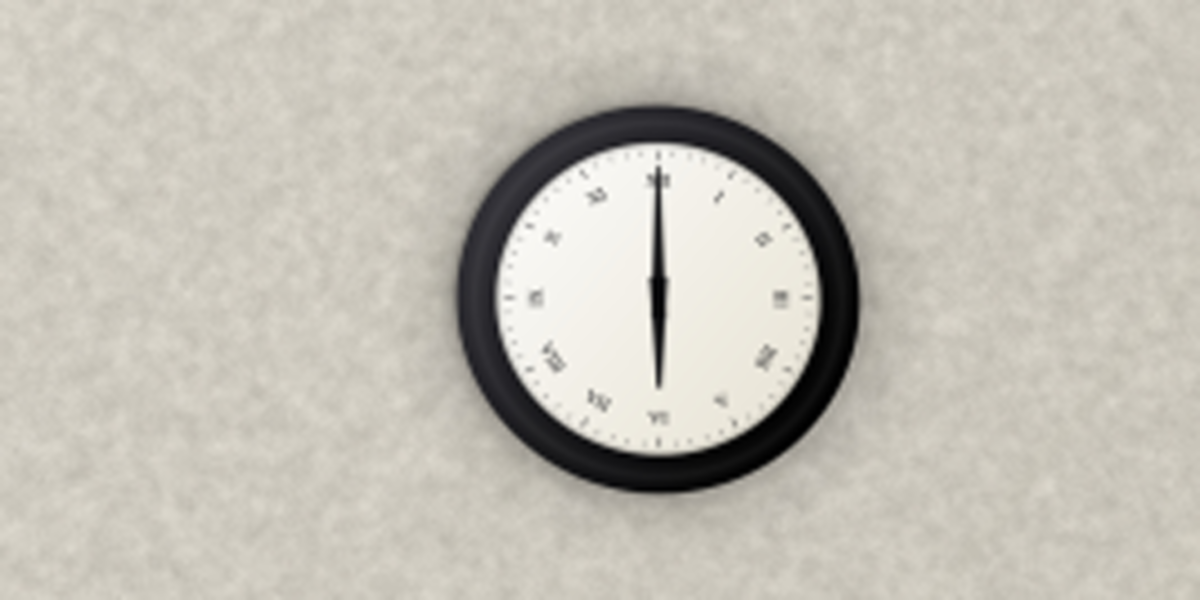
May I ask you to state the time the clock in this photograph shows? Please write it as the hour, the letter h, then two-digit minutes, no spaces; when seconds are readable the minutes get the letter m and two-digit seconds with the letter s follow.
6h00
